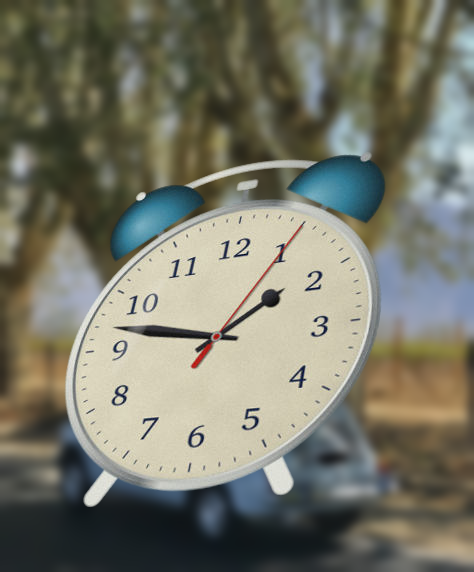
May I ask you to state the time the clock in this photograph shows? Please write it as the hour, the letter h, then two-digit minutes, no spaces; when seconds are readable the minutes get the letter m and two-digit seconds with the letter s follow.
1h47m05s
